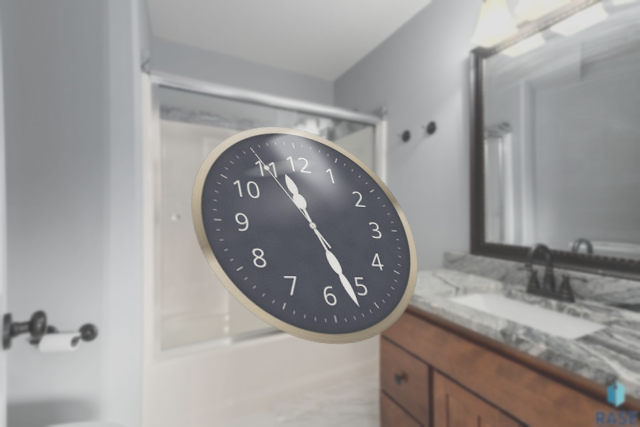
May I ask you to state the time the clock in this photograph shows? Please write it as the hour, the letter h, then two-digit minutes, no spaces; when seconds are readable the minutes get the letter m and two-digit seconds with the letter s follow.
11h26m55s
